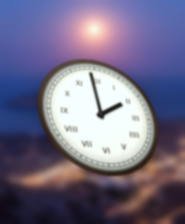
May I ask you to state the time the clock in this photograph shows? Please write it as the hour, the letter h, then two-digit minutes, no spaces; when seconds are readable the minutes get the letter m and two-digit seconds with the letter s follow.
1h59
